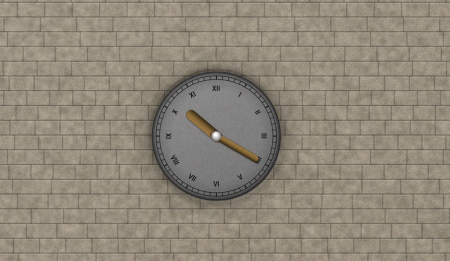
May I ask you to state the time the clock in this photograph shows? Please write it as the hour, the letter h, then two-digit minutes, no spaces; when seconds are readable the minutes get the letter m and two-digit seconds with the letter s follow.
10h20
